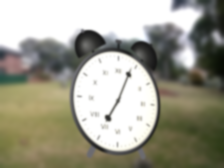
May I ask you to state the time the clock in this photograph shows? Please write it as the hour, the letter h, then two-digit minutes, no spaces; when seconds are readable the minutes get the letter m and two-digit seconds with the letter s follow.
7h04
